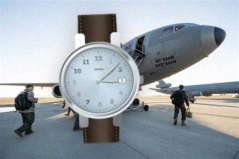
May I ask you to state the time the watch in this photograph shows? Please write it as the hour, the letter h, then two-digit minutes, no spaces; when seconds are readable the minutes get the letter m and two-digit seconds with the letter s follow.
3h08
